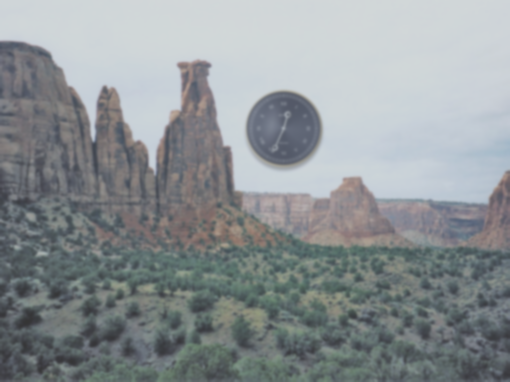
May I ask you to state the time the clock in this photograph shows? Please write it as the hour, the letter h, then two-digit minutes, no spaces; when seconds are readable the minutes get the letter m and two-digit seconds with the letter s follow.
12h34
